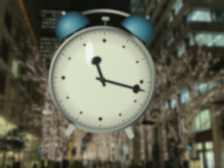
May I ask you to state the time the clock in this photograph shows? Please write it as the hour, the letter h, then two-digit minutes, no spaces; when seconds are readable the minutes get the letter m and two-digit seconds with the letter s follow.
11h17
